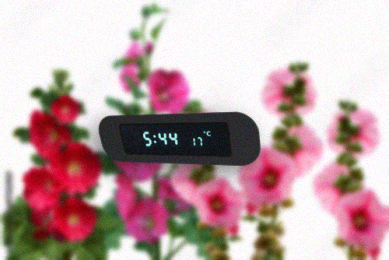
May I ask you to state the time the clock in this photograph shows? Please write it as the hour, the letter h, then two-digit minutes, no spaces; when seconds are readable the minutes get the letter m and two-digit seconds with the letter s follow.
5h44
